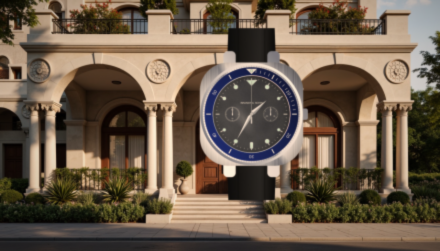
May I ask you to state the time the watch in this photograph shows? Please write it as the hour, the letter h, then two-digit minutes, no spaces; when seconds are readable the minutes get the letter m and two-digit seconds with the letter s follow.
1h35
